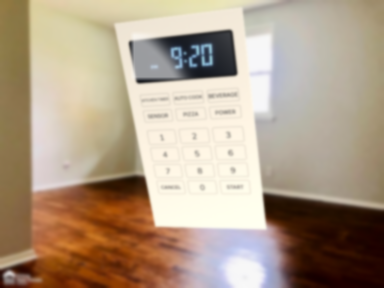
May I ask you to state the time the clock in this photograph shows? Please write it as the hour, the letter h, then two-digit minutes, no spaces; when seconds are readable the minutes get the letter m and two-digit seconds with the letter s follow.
9h20
